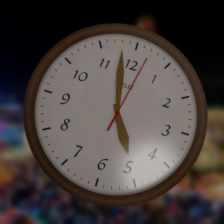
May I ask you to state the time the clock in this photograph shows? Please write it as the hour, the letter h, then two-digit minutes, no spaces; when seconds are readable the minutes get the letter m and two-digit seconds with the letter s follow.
4h58m02s
